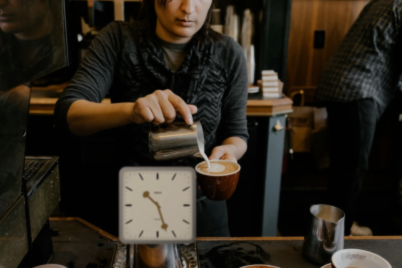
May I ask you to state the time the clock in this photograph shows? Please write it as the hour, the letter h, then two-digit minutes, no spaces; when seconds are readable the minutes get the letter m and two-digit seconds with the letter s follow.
10h27
